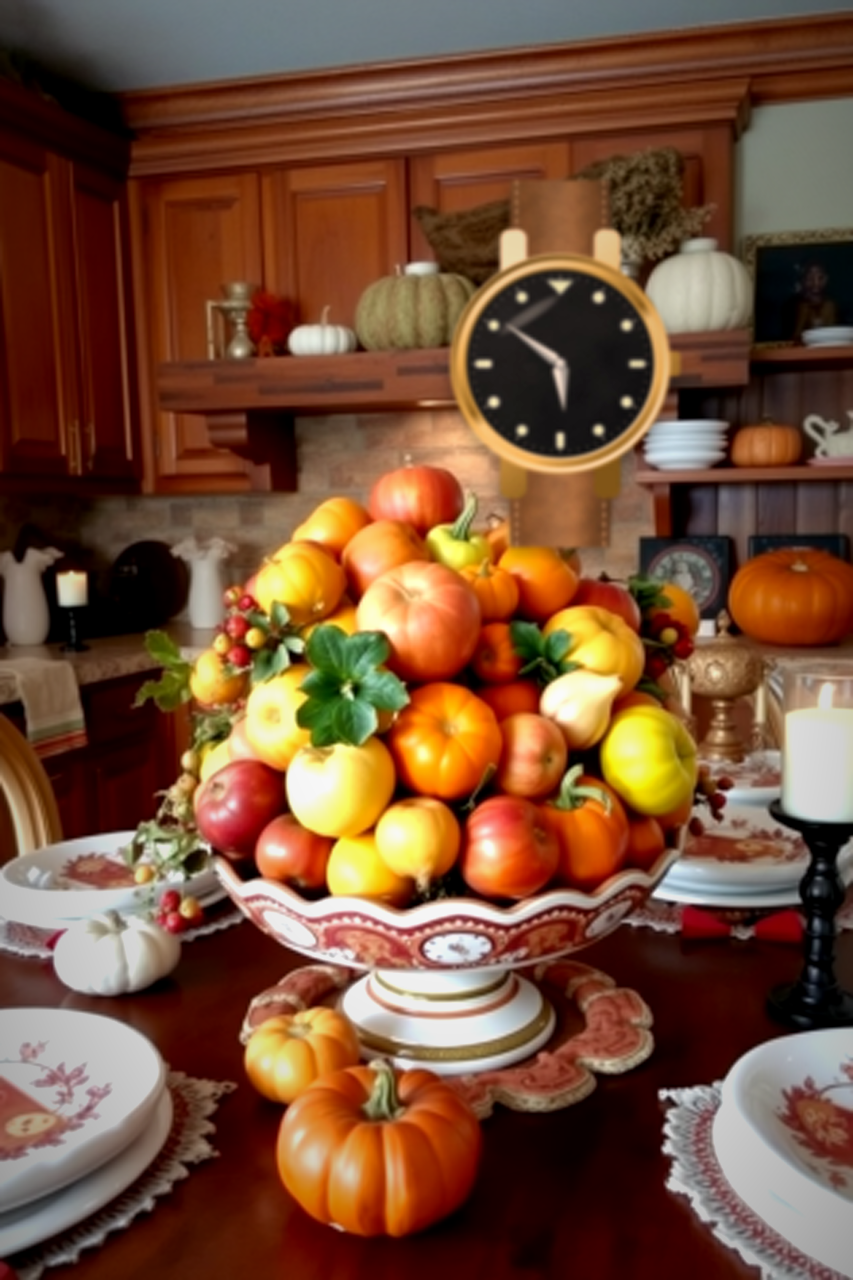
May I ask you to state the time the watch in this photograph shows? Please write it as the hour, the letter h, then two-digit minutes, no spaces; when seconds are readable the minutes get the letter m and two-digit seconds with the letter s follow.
5h51
